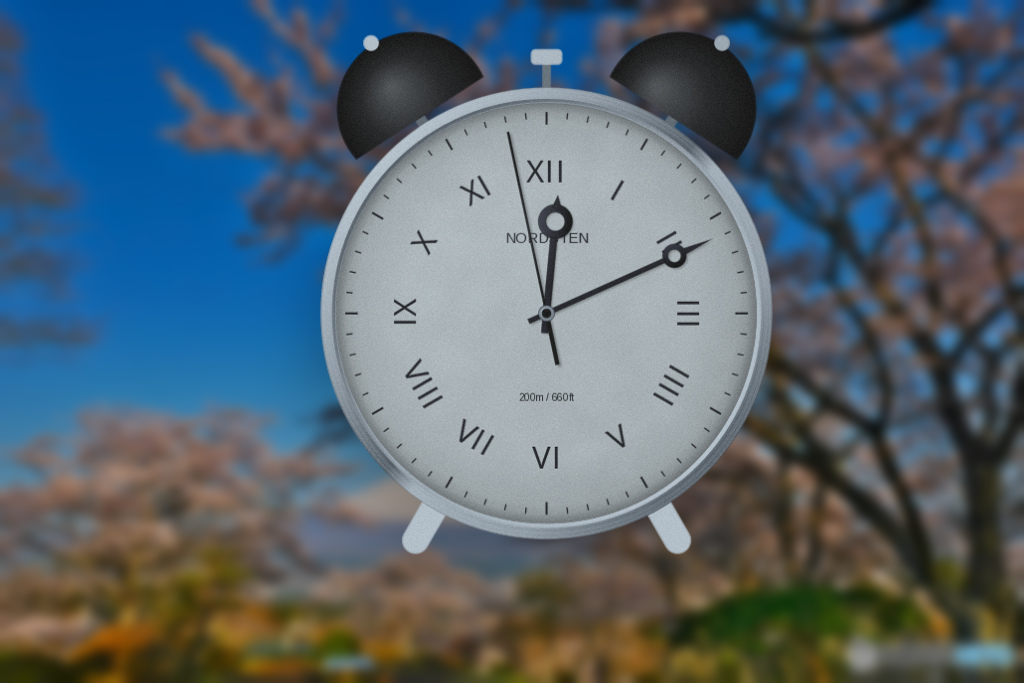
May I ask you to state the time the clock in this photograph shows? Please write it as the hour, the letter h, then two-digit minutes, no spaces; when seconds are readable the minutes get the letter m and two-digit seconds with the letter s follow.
12h10m58s
